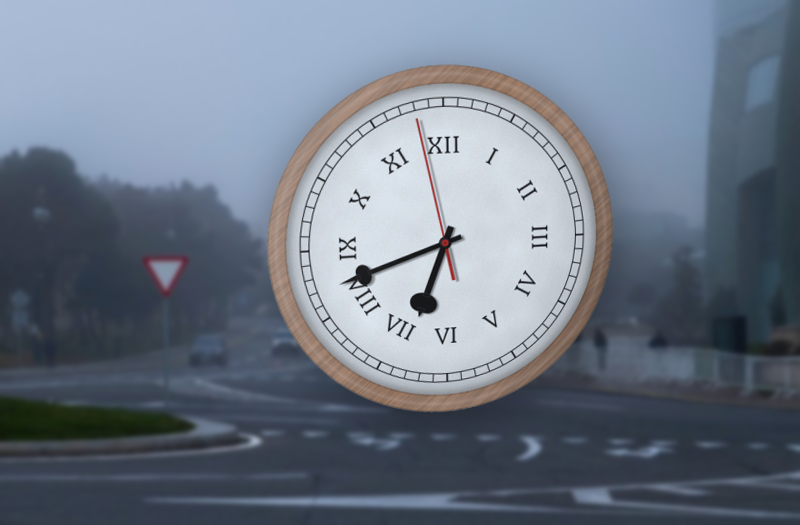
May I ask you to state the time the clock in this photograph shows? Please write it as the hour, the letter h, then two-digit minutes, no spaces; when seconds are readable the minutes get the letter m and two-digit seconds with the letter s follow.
6h41m58s
